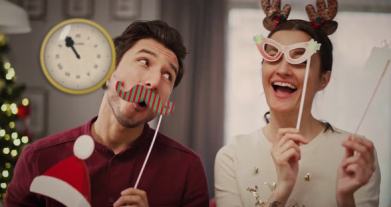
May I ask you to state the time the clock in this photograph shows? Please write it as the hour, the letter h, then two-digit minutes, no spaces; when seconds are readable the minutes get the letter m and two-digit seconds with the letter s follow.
10h55
